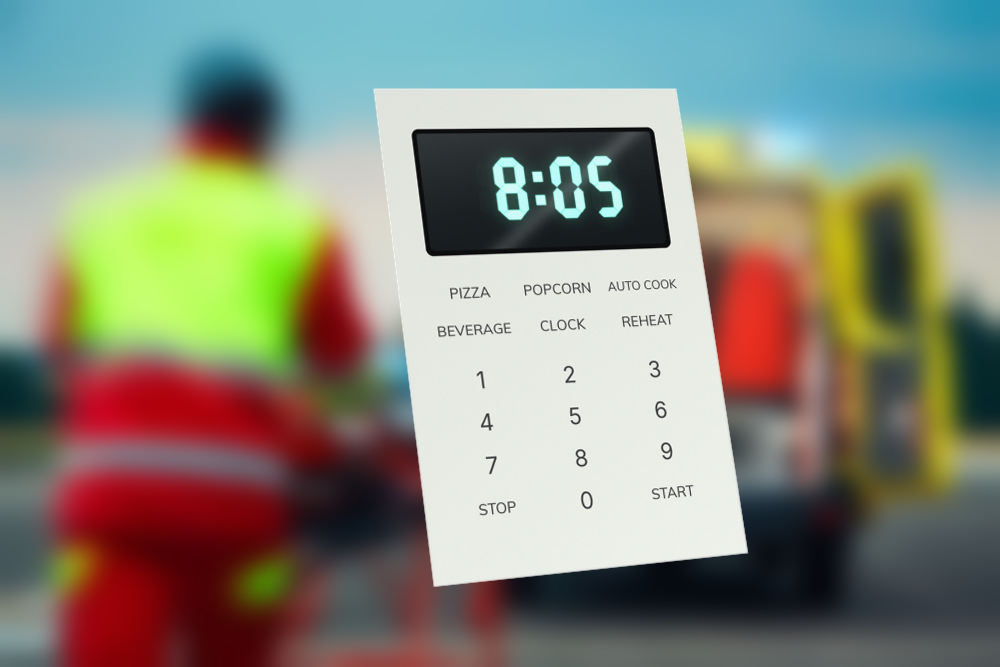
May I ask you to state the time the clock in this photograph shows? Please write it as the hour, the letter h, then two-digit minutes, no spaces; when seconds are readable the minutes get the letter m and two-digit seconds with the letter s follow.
8h05
